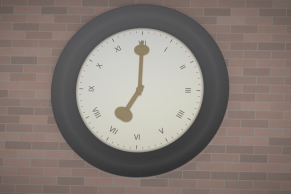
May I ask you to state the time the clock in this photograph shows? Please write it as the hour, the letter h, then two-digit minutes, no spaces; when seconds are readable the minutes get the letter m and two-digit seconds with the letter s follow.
7h00
